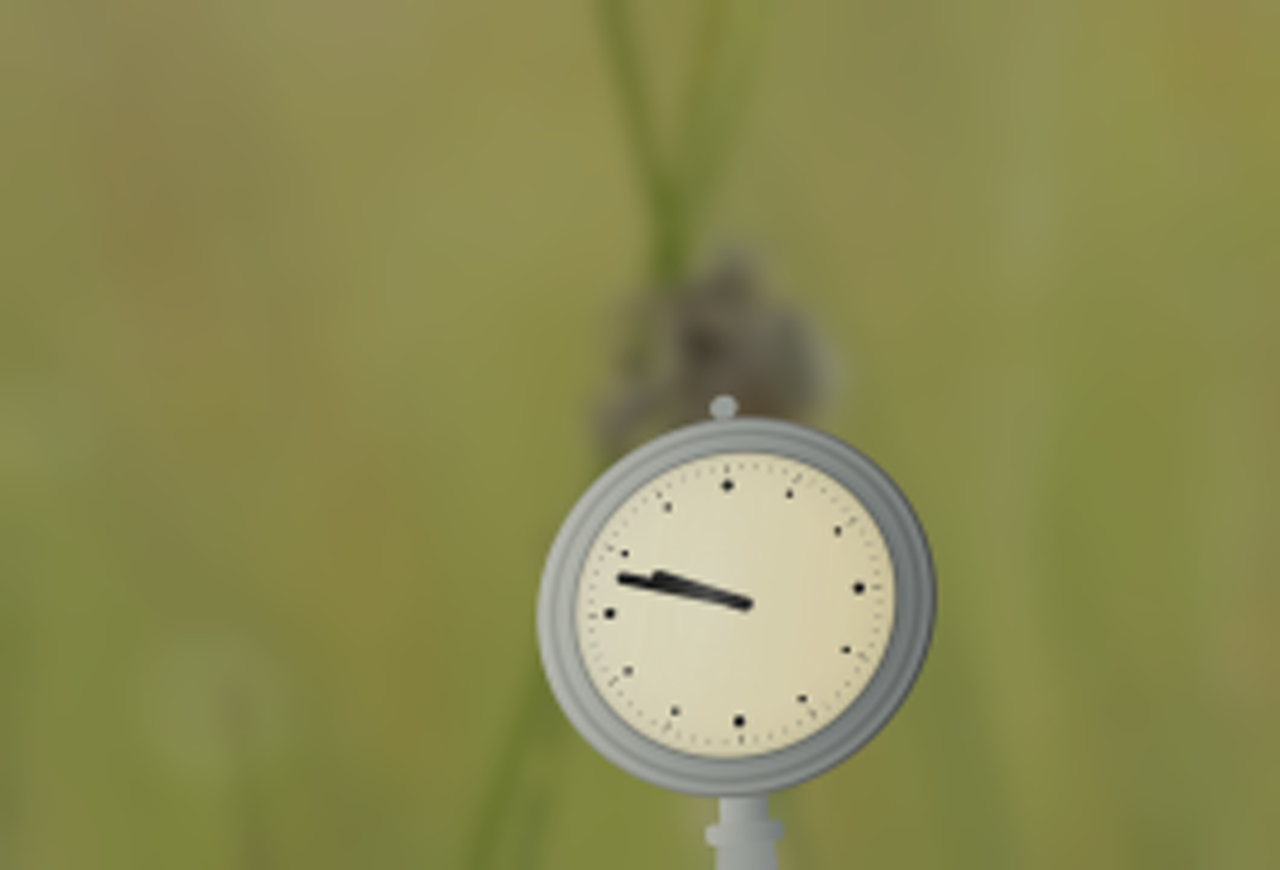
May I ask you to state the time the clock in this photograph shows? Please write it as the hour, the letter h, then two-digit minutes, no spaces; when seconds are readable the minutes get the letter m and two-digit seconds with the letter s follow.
9h48
